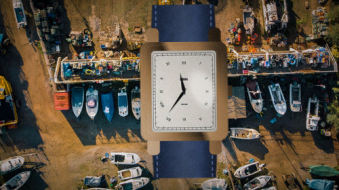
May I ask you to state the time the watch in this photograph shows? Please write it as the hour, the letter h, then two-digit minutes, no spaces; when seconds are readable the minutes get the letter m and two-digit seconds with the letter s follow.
11h36
